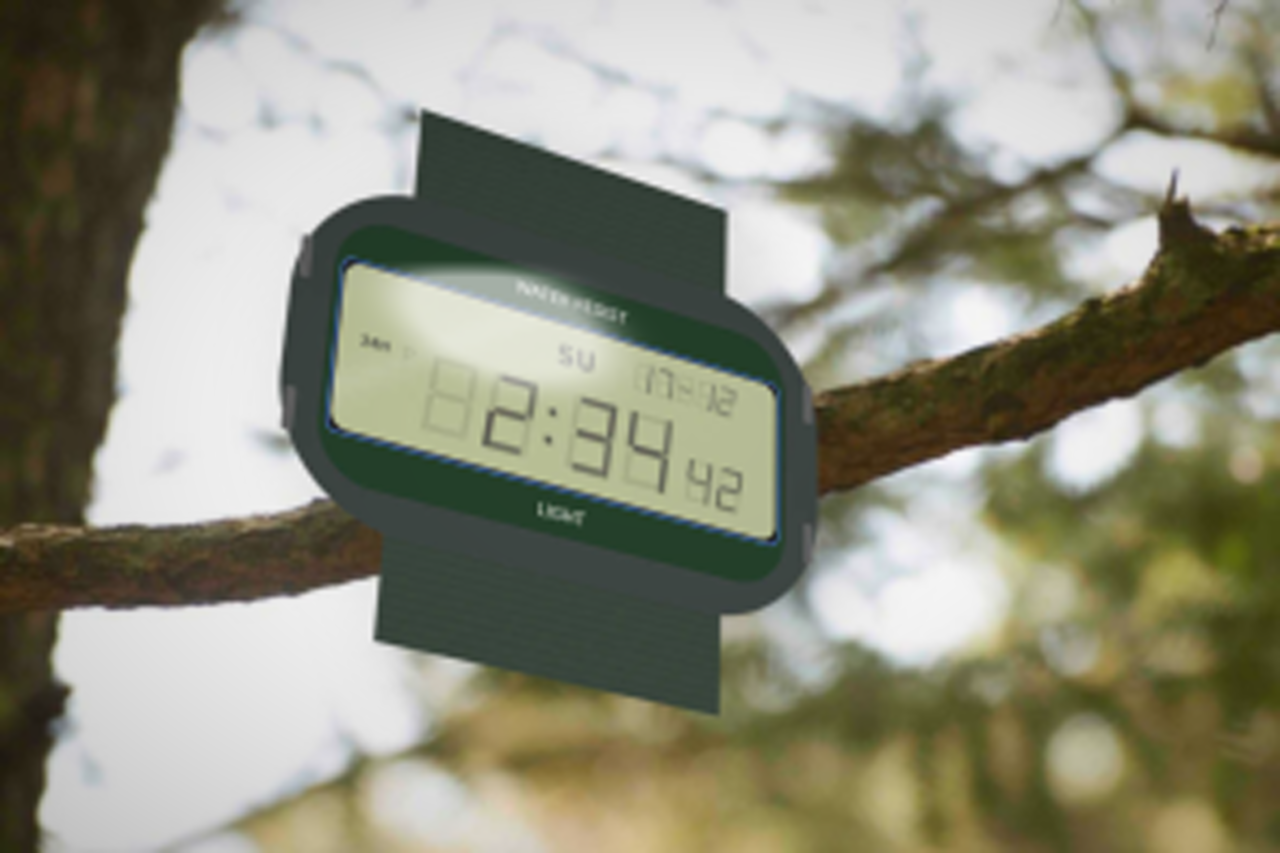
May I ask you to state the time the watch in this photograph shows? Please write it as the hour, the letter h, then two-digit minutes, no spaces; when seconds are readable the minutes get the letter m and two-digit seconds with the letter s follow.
2h34m42s
